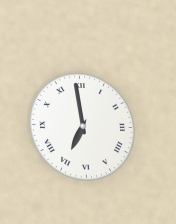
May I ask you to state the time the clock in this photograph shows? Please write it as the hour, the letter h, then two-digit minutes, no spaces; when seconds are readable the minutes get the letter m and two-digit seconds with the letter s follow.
6h59
